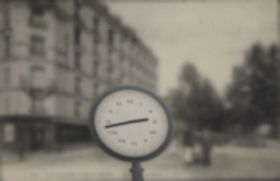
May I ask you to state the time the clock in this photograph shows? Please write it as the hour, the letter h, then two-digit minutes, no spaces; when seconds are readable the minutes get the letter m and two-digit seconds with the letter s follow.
2h43
